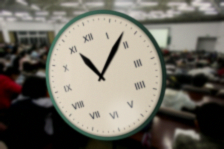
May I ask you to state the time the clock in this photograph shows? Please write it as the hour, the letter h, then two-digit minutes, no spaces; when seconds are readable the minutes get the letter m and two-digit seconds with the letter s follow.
11h08
